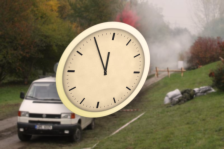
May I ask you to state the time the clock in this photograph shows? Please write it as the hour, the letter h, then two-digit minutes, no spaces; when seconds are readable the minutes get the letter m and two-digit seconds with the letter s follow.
11h55
